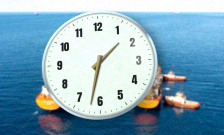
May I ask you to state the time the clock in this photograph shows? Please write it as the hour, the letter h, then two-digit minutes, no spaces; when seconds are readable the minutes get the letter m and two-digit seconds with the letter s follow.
1h32
